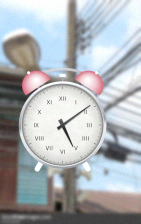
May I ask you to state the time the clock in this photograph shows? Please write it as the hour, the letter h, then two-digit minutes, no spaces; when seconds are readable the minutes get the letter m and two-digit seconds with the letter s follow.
5h09
